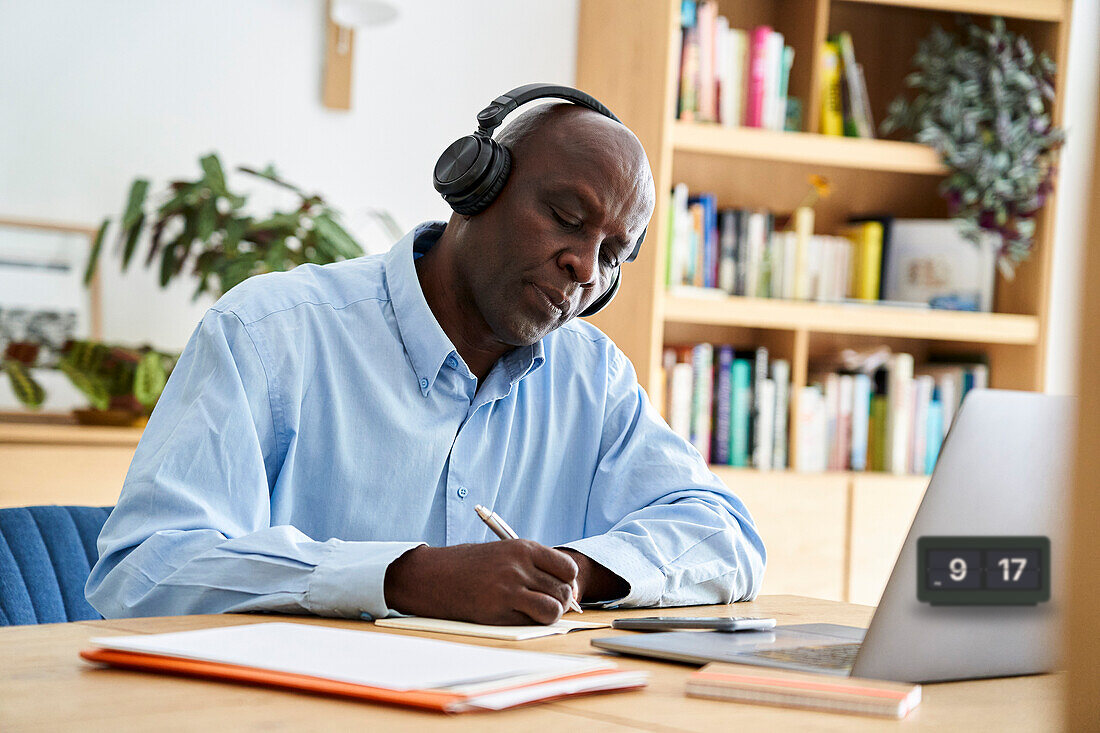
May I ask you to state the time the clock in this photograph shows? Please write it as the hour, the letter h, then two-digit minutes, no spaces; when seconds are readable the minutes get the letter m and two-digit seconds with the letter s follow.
9h17
